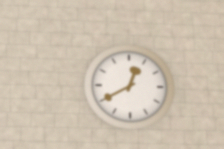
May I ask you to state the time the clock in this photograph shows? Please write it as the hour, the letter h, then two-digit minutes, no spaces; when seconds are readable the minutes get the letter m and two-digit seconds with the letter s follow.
12h40
